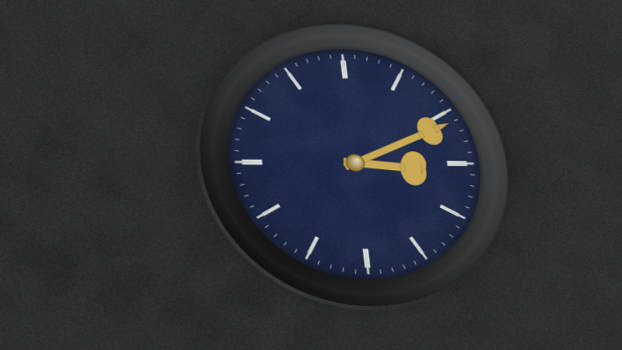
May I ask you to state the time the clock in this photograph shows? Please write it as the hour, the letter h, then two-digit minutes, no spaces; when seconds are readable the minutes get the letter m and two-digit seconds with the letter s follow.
3h11
